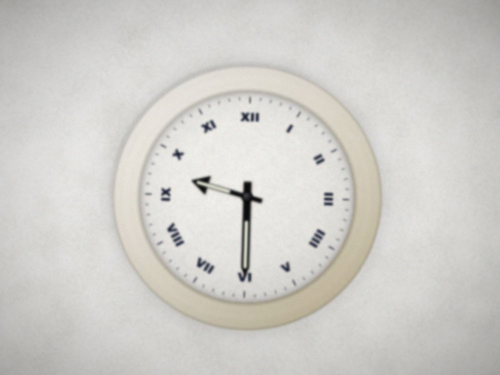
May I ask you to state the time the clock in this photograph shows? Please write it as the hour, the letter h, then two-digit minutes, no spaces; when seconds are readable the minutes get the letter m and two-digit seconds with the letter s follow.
9h30
